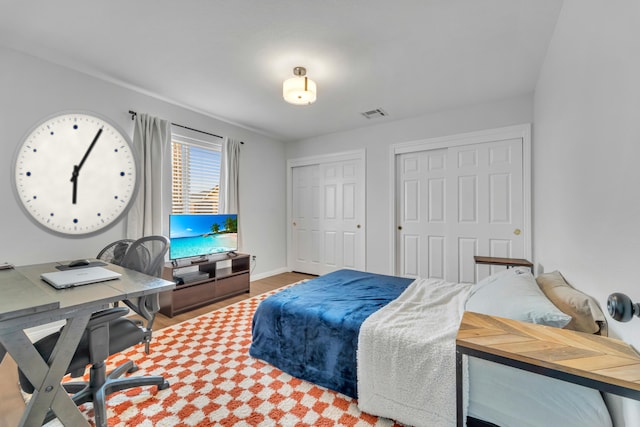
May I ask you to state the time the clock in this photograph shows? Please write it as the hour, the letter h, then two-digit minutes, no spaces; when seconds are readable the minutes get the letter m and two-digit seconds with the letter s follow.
6h05
